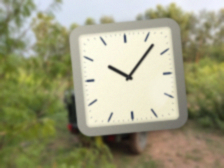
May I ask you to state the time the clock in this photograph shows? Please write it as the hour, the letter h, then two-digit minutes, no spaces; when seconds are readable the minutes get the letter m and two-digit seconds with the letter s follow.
10h07
